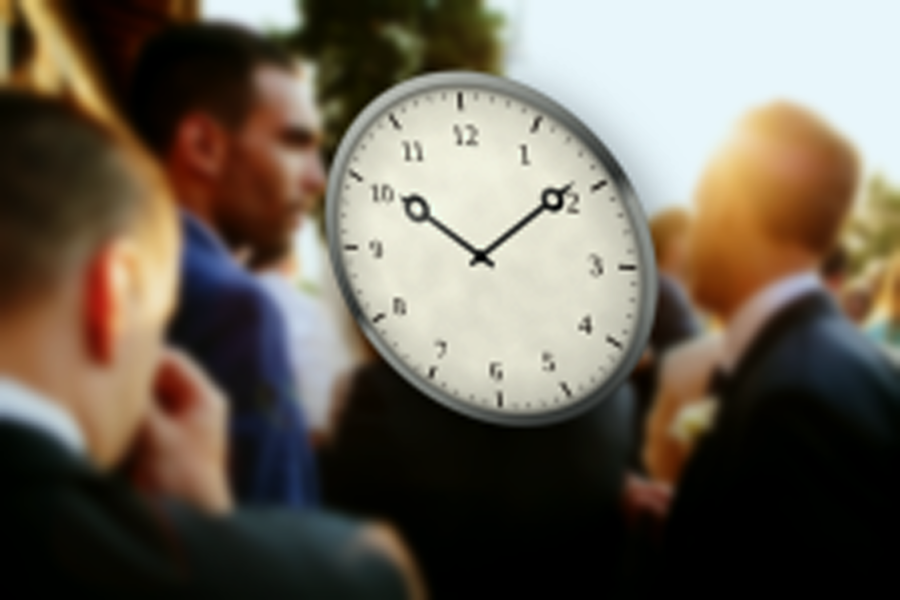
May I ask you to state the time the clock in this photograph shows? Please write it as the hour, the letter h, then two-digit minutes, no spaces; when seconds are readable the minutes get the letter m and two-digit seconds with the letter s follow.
10h09
